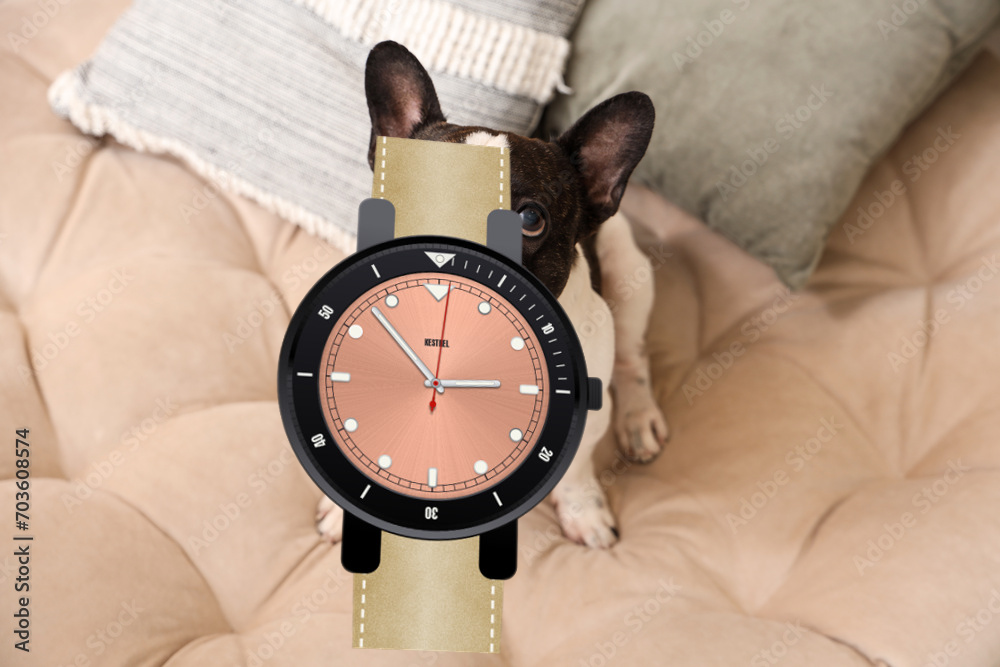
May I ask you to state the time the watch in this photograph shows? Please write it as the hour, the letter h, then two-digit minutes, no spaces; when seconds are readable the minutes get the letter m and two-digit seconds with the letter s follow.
2h53m01s
